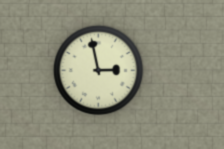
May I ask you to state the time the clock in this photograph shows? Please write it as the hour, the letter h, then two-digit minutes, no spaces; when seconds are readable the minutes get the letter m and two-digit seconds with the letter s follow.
2h58
